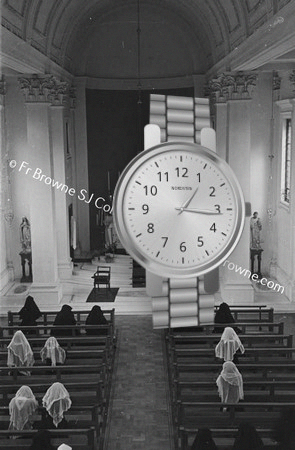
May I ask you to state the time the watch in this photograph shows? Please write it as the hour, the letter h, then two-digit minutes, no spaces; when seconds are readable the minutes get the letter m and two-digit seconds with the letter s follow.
1h16
